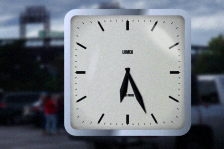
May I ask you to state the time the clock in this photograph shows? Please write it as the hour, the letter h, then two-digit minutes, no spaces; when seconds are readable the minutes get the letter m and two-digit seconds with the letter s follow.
6h26
